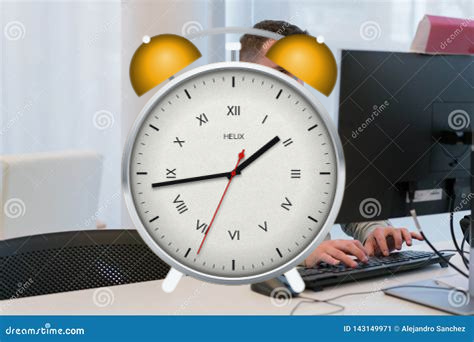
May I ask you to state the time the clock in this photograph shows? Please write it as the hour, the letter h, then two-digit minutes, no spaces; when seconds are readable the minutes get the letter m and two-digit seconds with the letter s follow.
1h43m34s
